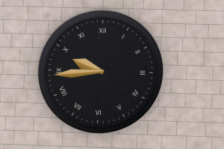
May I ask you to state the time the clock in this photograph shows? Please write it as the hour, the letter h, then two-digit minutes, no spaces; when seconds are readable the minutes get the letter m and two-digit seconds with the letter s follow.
9h44
